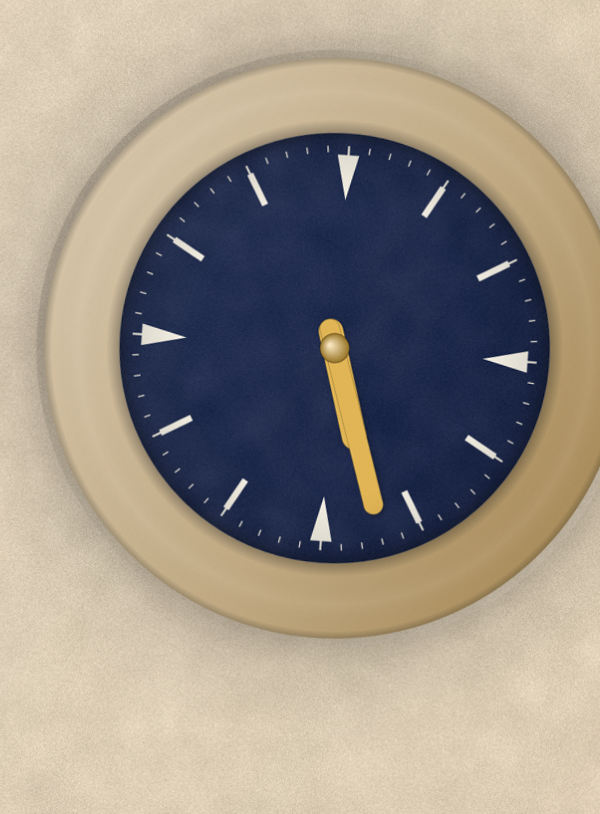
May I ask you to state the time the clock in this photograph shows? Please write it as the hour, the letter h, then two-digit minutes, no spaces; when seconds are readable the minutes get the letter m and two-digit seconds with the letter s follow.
5h27
